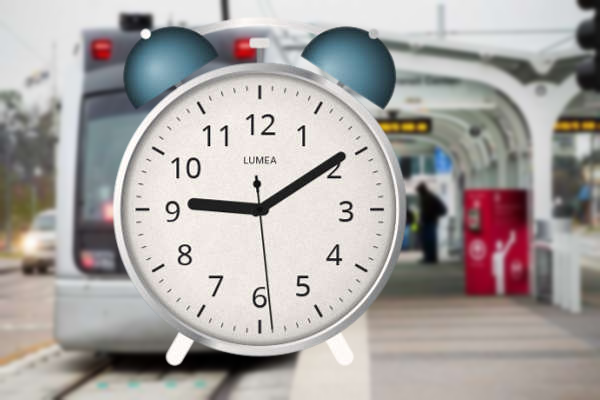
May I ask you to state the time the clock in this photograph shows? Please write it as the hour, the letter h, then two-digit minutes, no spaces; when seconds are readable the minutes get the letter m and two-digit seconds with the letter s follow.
9h09m29s
